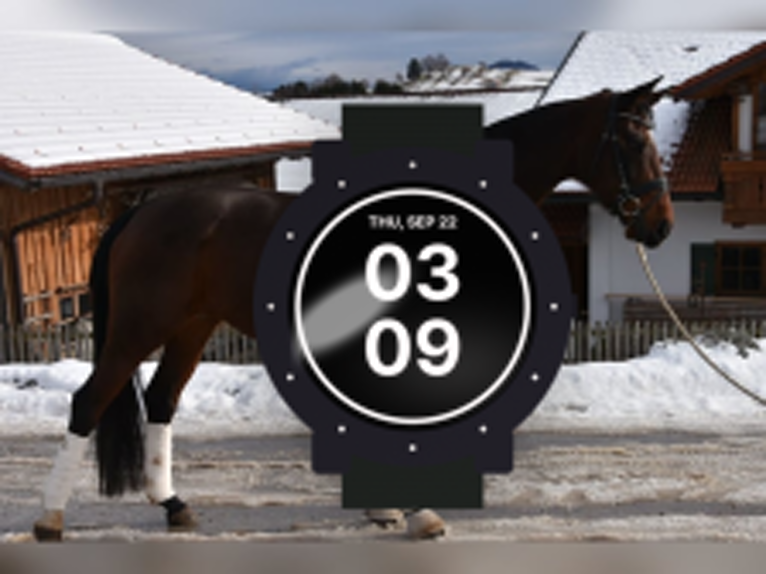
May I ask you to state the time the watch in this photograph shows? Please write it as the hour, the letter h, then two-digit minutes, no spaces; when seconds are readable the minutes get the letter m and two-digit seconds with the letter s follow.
3h09
